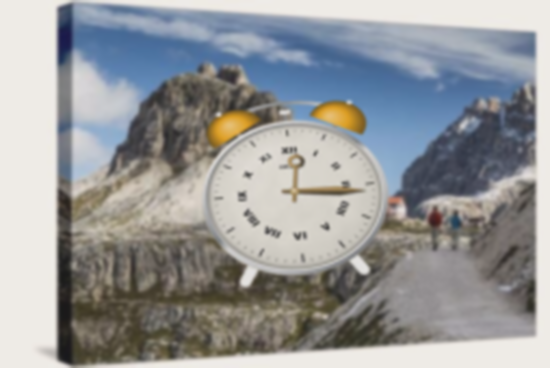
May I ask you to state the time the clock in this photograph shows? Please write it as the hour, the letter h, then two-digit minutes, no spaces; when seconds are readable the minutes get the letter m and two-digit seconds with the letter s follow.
12h16
